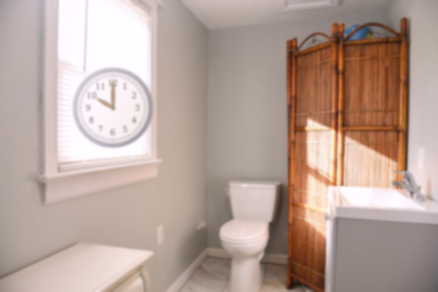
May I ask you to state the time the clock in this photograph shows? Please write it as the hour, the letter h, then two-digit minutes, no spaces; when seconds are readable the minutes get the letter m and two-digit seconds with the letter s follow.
10h00
